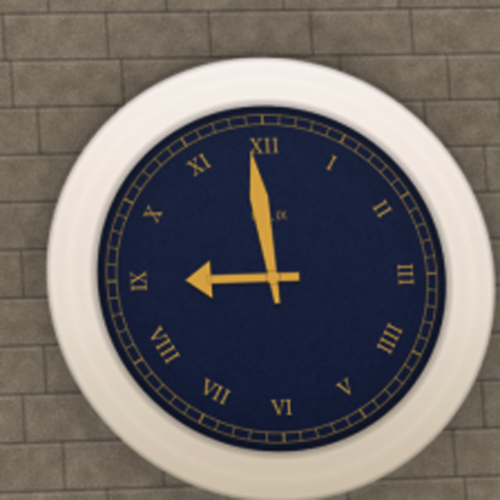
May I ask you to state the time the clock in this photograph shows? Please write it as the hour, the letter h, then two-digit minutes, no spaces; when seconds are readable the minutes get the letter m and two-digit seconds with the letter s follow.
8h59
